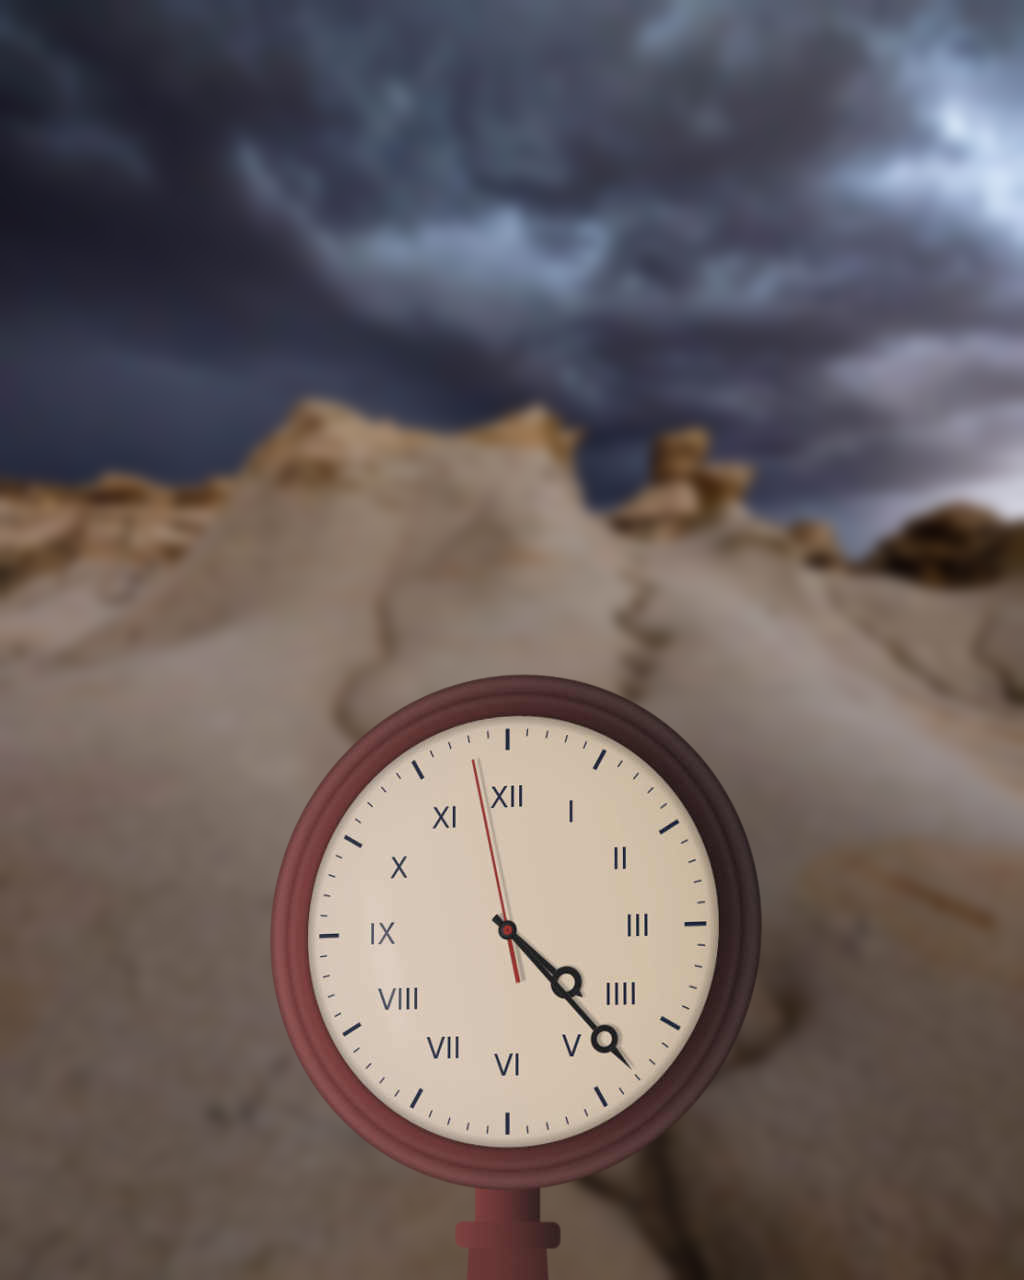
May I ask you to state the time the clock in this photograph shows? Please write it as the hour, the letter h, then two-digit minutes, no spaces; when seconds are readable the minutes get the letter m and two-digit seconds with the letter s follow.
4h22m58s
